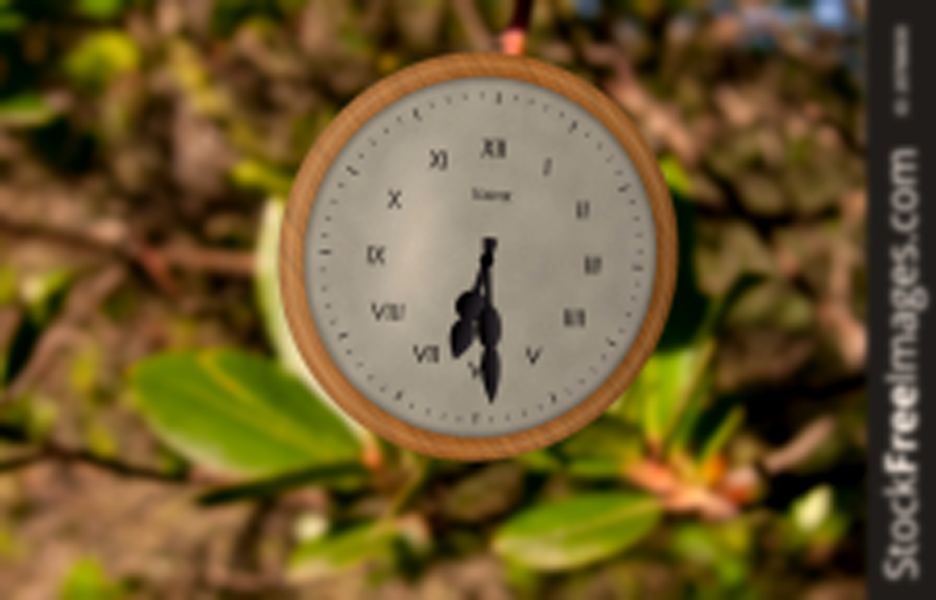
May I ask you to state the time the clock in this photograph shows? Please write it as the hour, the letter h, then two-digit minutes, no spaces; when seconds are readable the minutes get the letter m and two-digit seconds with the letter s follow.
6h29
